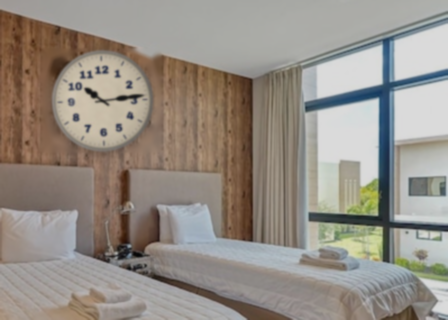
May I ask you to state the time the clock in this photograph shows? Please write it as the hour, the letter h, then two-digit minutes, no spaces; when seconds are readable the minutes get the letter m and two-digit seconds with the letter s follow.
10h14
